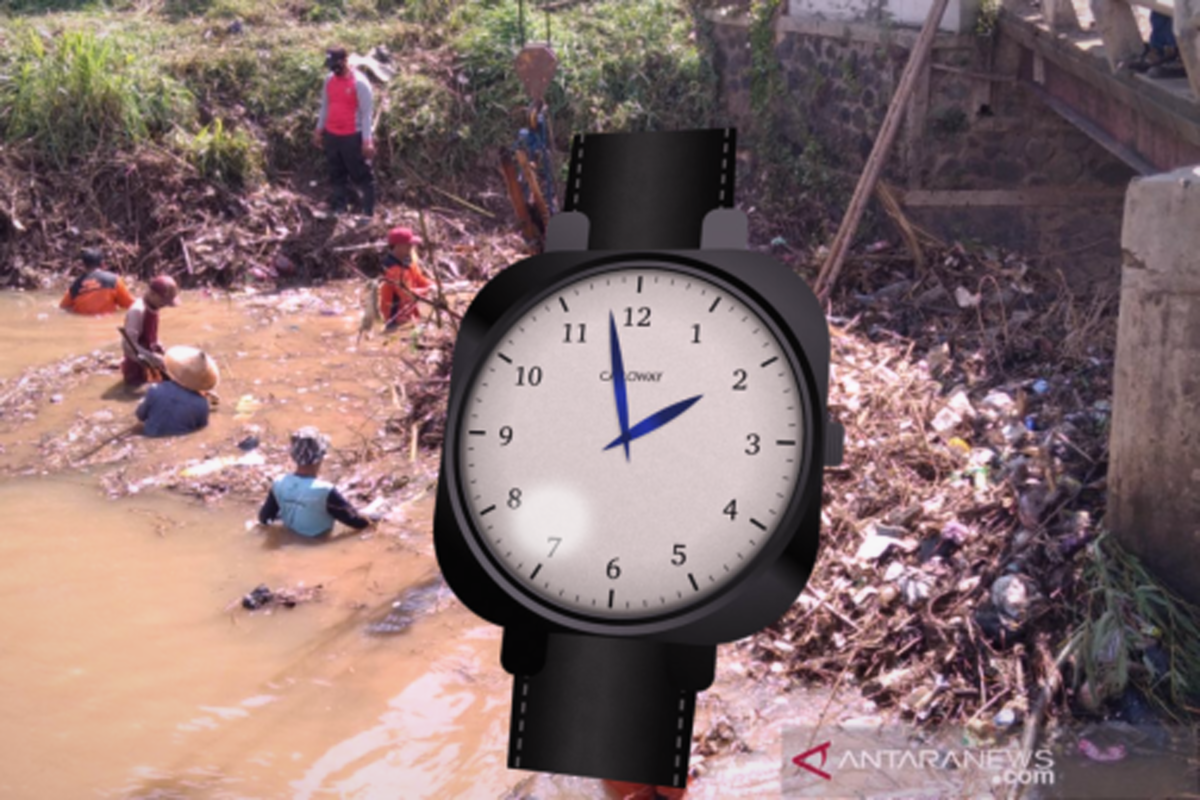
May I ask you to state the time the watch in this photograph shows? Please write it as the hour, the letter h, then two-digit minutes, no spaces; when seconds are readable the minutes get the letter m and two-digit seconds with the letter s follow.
1h58
